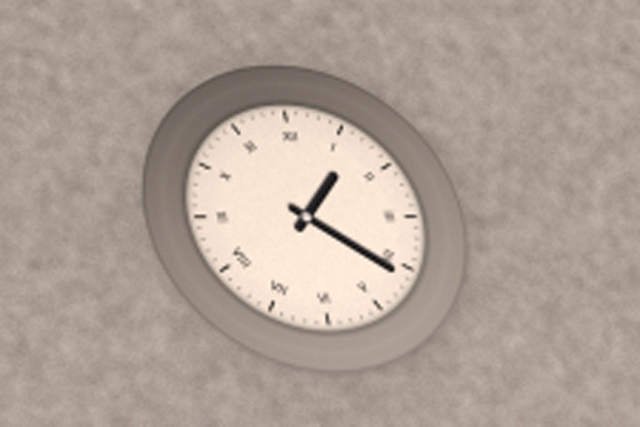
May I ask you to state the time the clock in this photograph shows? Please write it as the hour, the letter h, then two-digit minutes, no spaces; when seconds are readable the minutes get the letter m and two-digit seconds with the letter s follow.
1h21
